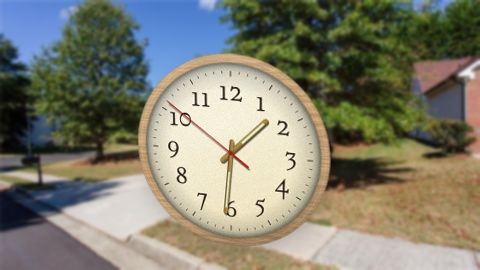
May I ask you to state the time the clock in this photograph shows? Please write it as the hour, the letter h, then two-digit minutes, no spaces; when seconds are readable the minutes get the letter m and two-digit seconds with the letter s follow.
1h30m51s
